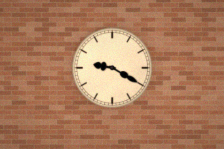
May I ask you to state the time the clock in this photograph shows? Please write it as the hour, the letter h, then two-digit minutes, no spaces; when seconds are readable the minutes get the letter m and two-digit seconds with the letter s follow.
9h20
